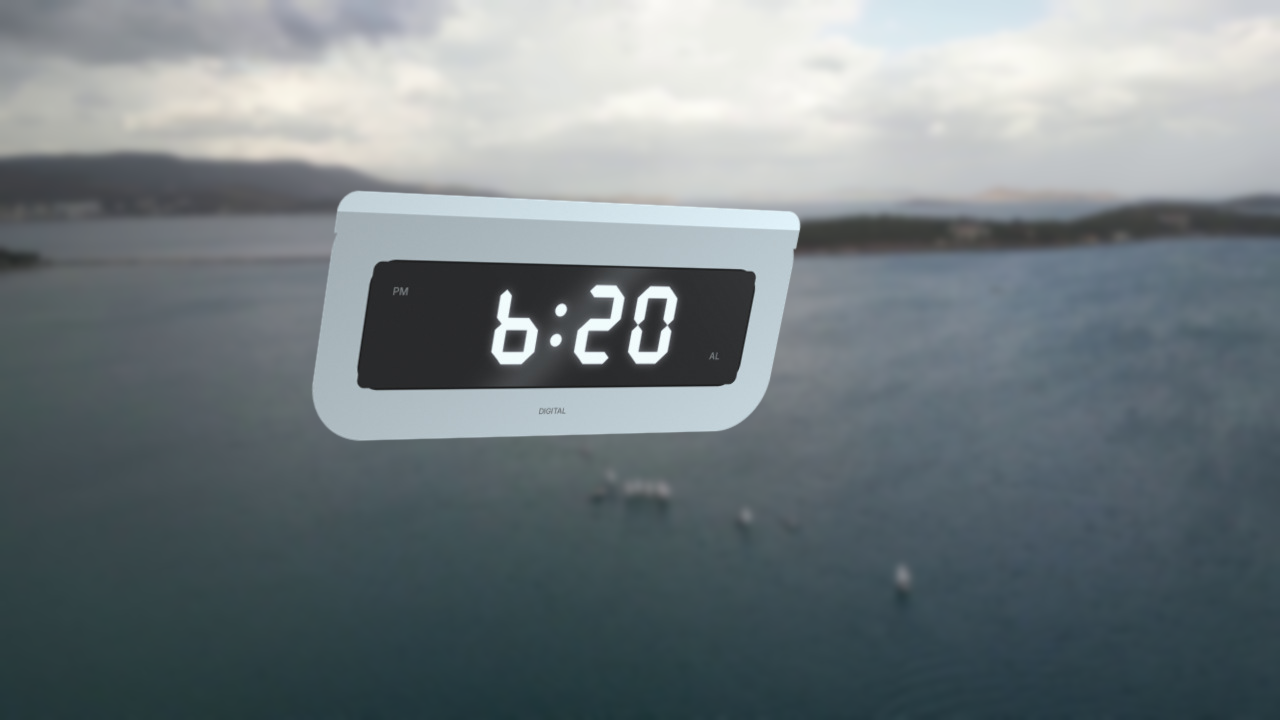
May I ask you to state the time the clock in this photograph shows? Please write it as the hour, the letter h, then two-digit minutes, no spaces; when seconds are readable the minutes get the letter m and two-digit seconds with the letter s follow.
6h20
